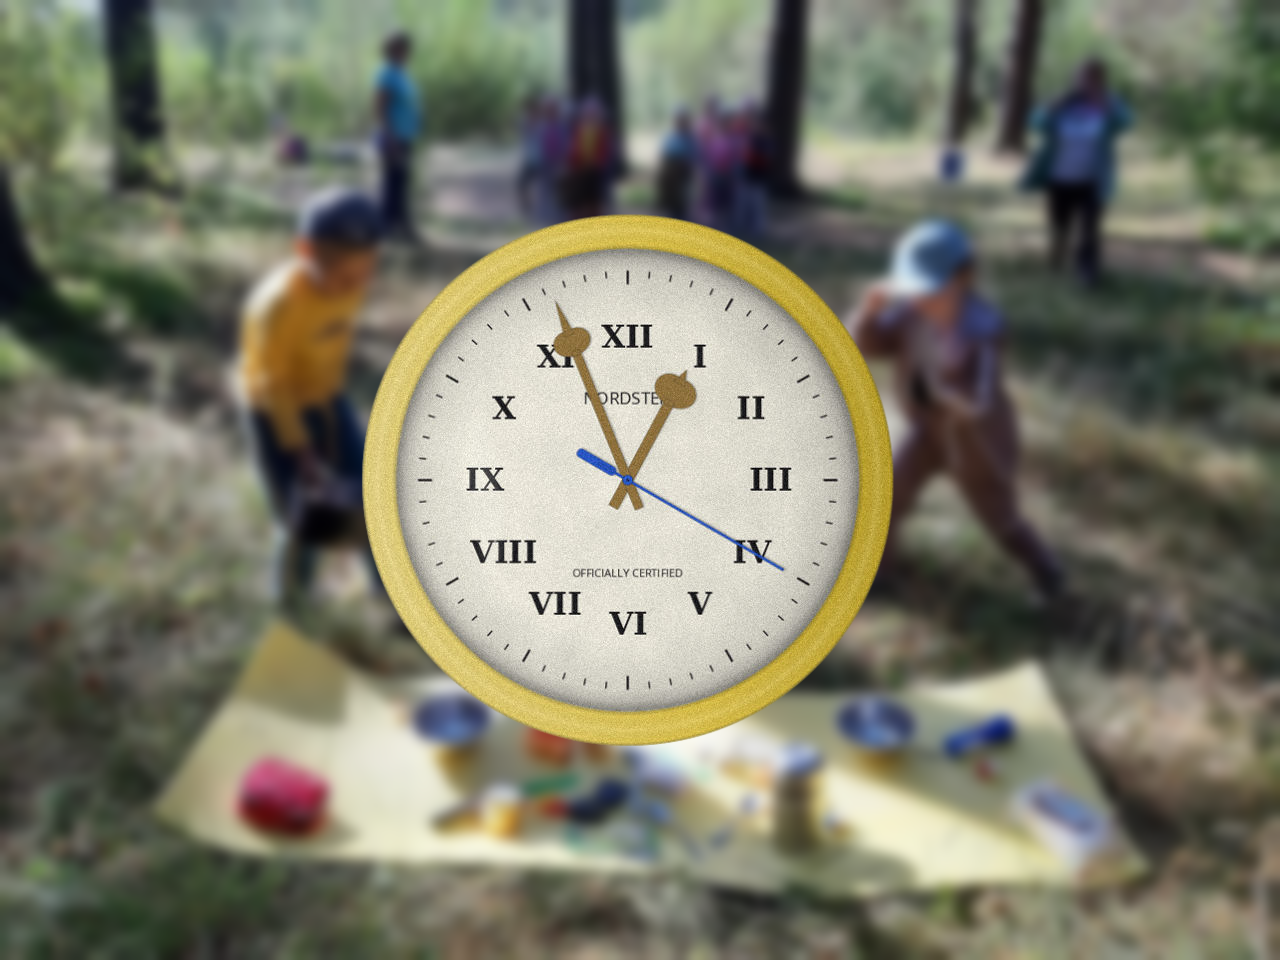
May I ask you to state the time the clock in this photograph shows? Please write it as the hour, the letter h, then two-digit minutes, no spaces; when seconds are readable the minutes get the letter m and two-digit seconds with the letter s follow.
12h56m20s
